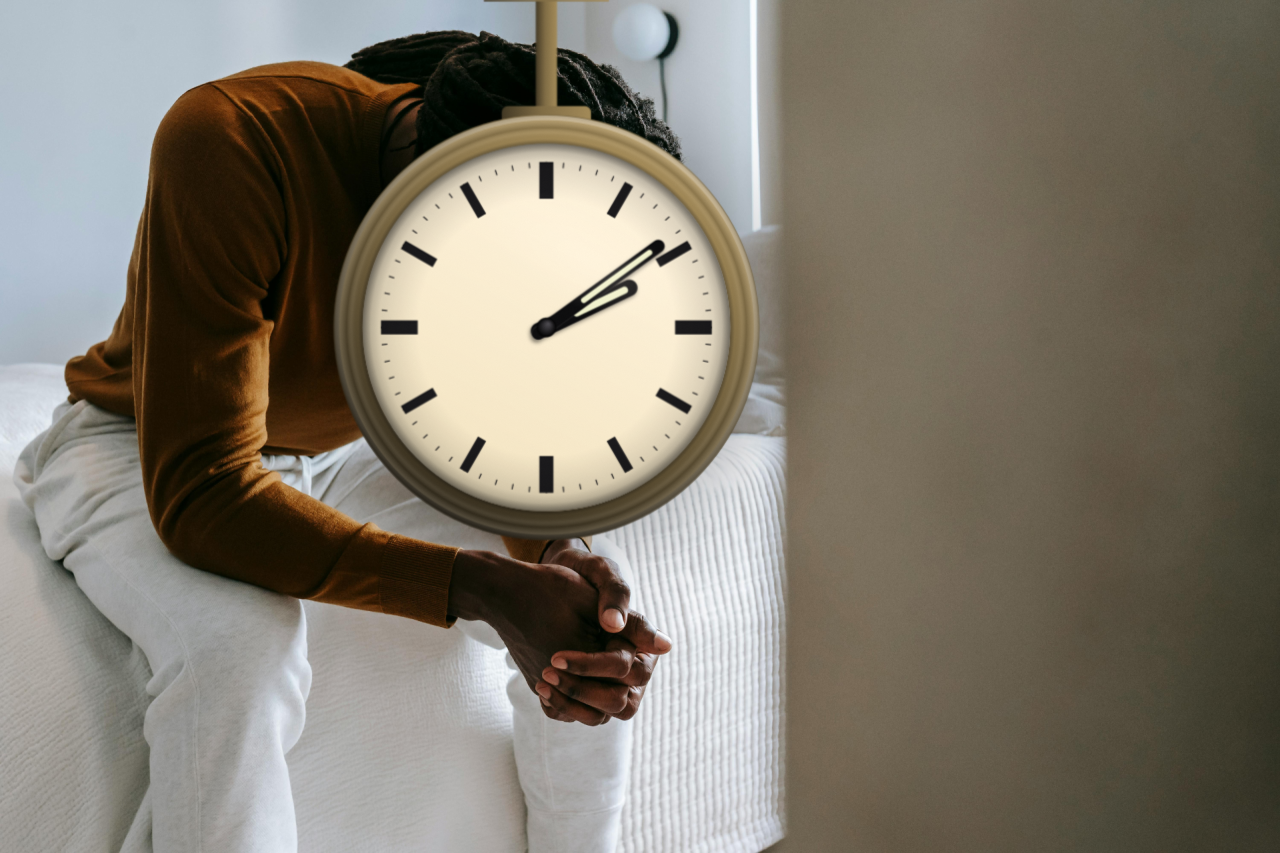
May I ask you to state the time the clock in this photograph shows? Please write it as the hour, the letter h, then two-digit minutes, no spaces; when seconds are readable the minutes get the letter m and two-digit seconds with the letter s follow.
2h09
